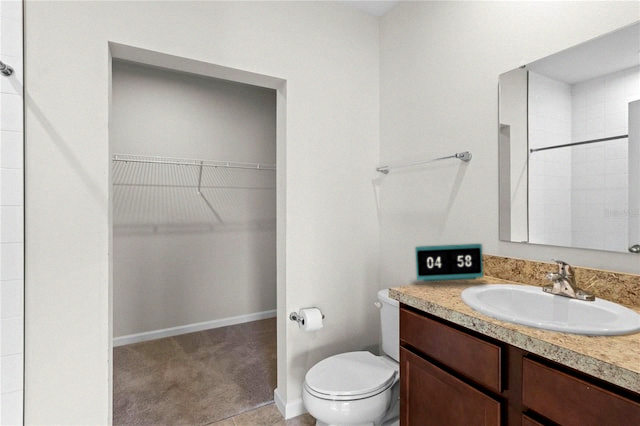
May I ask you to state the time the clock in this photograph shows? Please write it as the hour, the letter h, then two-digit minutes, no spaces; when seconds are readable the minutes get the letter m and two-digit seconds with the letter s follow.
4h58
